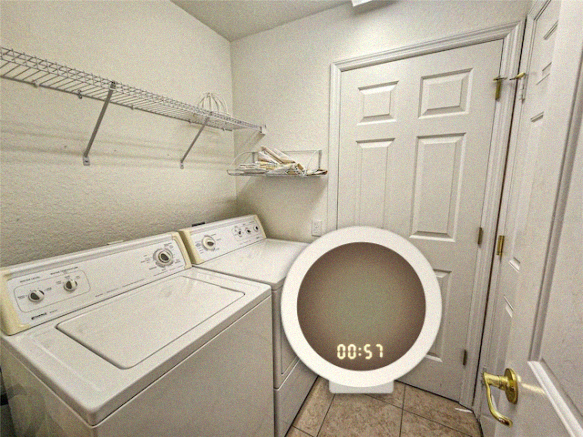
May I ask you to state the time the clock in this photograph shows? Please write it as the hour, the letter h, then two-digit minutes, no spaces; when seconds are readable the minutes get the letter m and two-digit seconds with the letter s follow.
0h57
